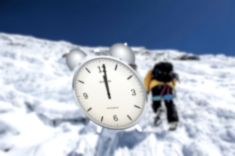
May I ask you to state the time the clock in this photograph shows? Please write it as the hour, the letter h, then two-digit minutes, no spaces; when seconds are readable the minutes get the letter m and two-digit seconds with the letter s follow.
12h01
